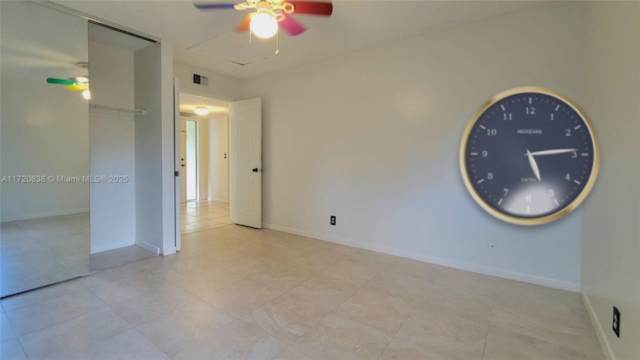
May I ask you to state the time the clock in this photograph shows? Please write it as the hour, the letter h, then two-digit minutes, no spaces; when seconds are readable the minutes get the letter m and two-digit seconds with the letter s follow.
5h14
